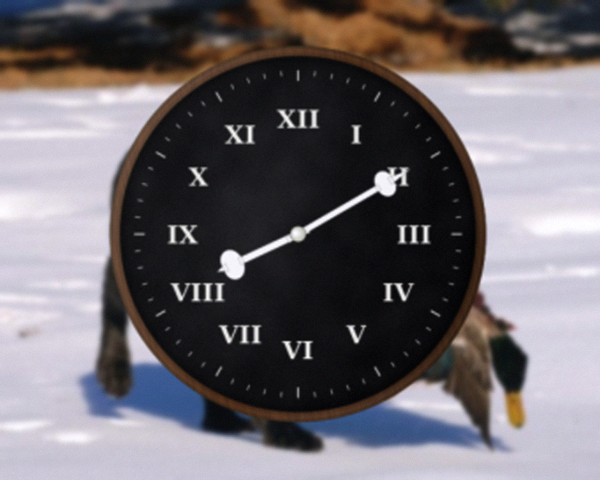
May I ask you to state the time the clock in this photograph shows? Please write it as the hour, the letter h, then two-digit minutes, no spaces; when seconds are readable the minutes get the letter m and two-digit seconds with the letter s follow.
8h10
